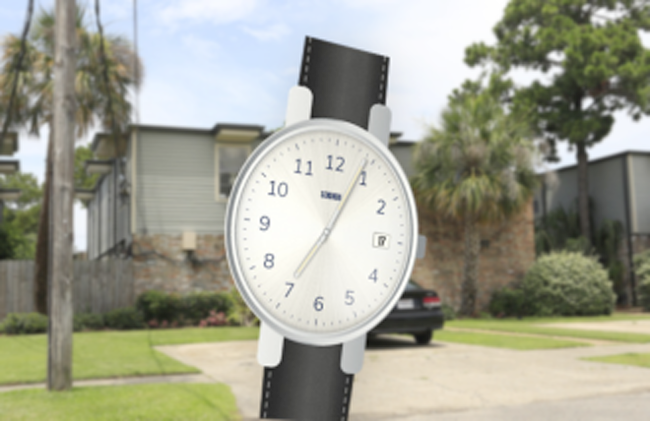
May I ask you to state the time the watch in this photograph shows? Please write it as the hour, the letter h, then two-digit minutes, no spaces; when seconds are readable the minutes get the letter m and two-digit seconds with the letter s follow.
7h04
